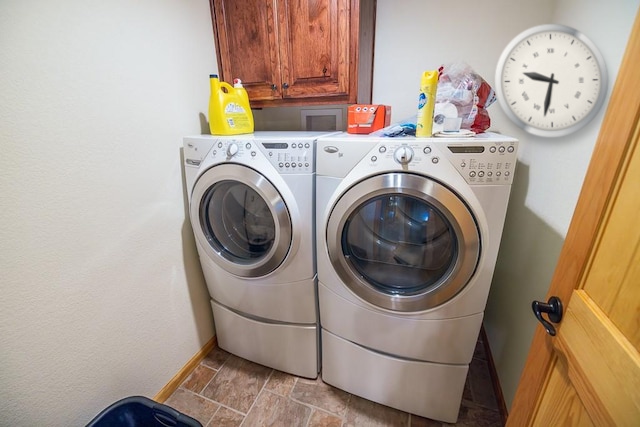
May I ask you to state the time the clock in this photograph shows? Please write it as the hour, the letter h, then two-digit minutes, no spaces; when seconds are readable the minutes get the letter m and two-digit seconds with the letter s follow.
9h32
